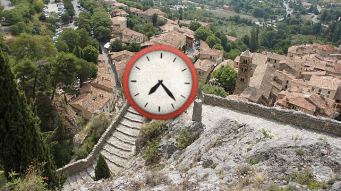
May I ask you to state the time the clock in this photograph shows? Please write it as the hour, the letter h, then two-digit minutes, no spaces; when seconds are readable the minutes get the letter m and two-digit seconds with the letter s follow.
7h23
